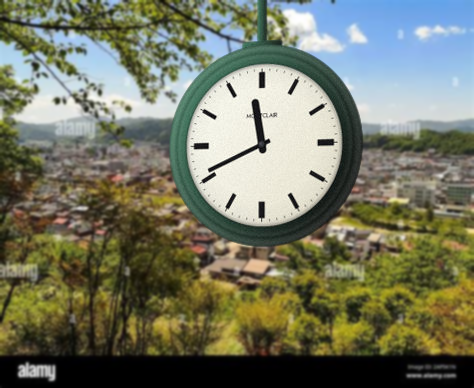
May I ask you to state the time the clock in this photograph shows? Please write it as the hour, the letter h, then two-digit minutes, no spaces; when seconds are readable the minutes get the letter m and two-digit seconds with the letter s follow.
11h41
